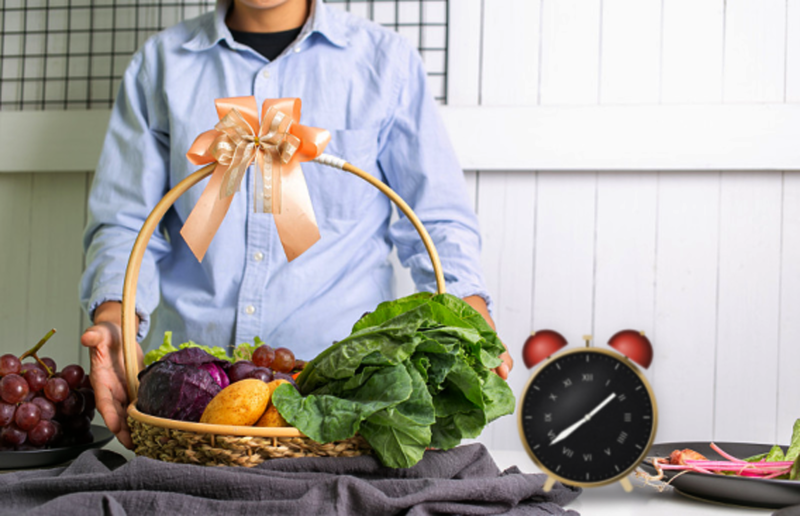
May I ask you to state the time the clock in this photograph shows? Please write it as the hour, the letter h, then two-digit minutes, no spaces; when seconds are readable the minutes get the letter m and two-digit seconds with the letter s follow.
1h39
